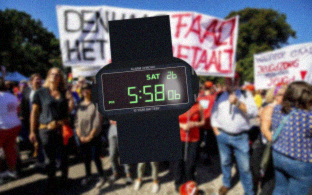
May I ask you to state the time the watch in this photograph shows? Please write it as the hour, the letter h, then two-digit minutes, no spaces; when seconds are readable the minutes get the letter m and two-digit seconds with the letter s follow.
5h58m06s
